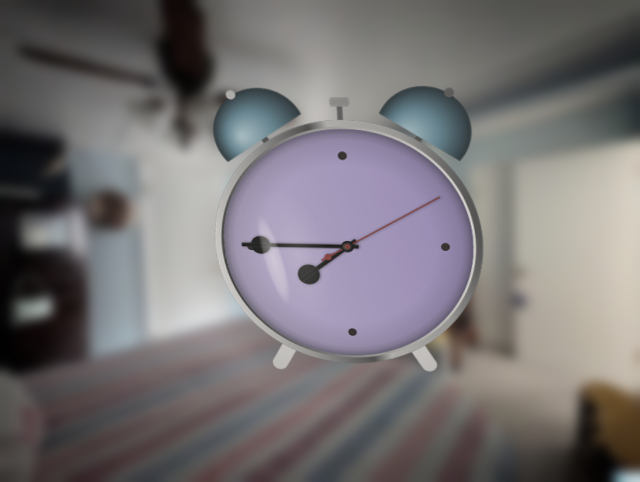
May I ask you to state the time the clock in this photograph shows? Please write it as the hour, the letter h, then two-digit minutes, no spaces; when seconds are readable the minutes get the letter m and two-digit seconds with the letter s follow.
7h45m10s
